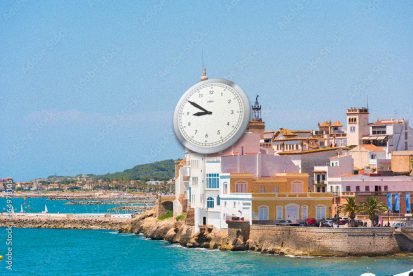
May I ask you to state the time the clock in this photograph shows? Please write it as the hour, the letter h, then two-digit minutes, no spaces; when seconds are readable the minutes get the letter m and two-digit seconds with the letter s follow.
8h50
